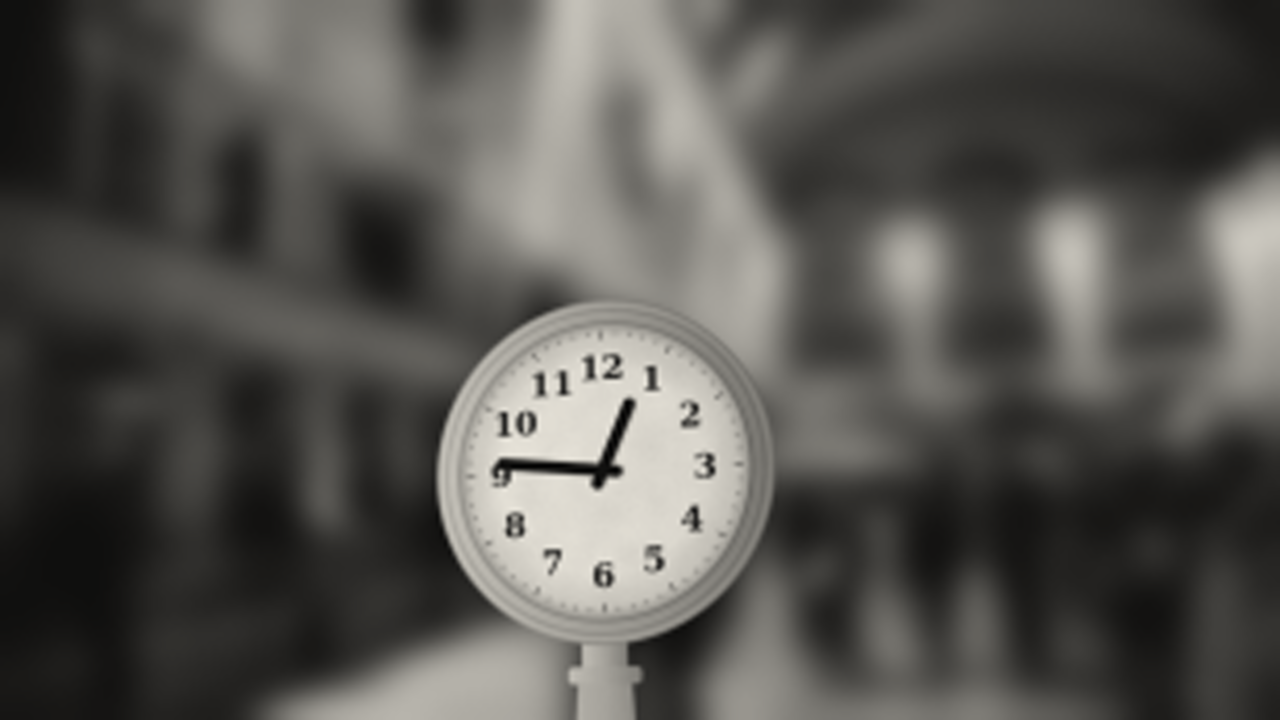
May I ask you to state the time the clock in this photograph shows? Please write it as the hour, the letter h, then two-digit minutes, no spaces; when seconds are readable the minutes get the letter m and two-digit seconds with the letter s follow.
12h46
